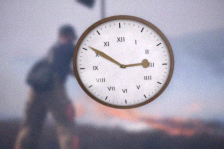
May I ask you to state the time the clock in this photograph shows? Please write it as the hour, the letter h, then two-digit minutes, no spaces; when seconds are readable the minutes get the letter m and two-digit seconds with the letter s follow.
2h51
